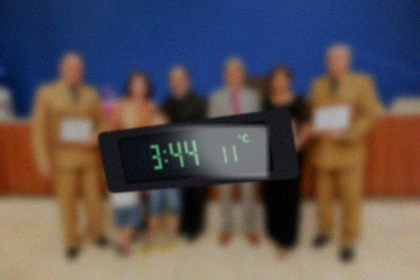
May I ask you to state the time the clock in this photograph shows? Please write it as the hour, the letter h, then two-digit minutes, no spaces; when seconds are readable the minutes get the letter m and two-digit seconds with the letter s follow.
3h44
